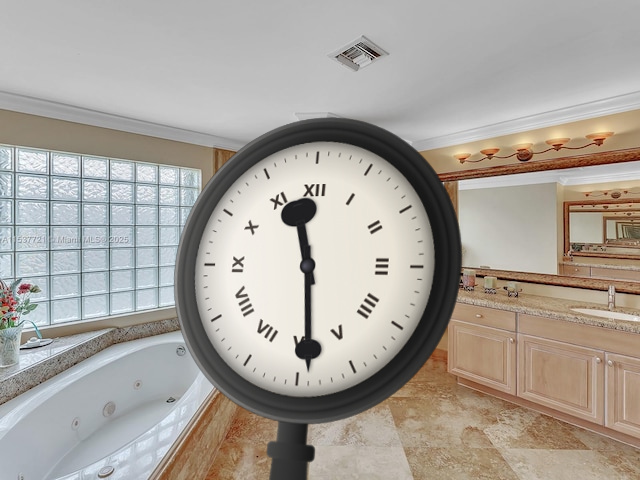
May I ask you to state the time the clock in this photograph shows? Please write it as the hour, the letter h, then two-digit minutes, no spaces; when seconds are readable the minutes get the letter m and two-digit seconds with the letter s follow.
11h29
